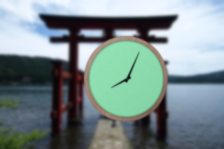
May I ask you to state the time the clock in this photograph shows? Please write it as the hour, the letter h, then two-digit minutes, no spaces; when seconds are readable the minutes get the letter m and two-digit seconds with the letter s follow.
8h04
